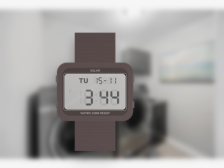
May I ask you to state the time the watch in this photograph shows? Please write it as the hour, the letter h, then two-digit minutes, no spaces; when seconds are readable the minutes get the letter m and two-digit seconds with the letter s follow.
3h44
